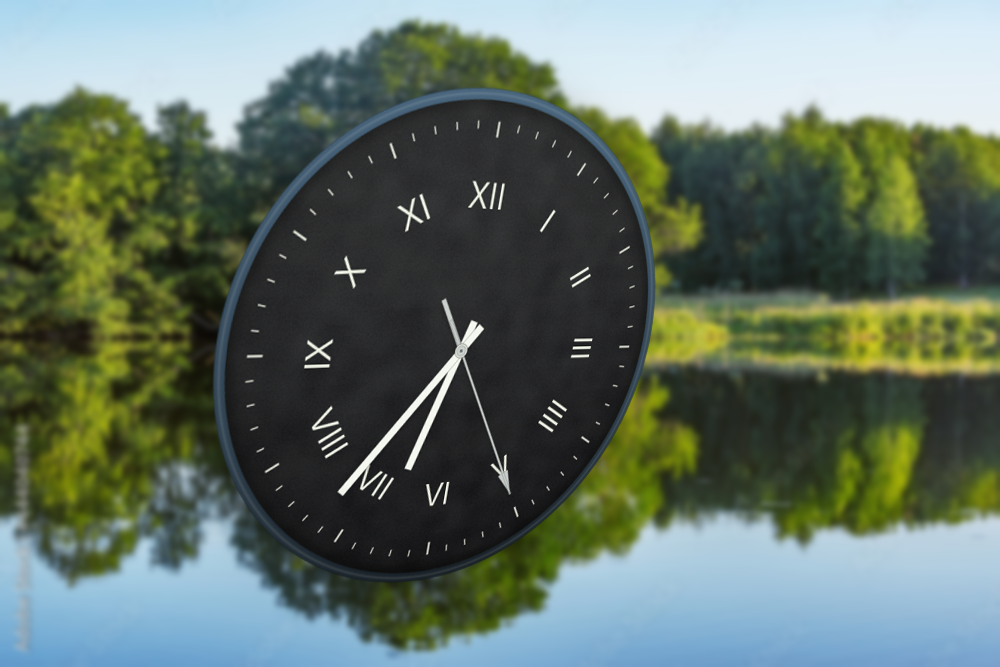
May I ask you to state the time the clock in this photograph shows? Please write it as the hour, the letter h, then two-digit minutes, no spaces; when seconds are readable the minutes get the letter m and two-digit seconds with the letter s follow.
6h36m25s
